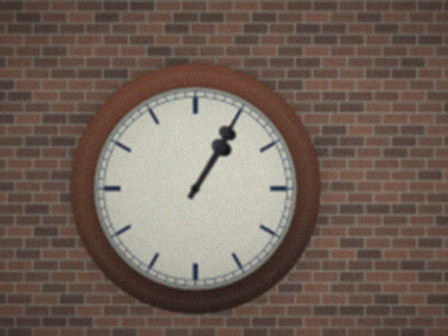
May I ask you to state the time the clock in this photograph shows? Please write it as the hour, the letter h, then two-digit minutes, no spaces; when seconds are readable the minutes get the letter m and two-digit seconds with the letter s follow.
1h05
